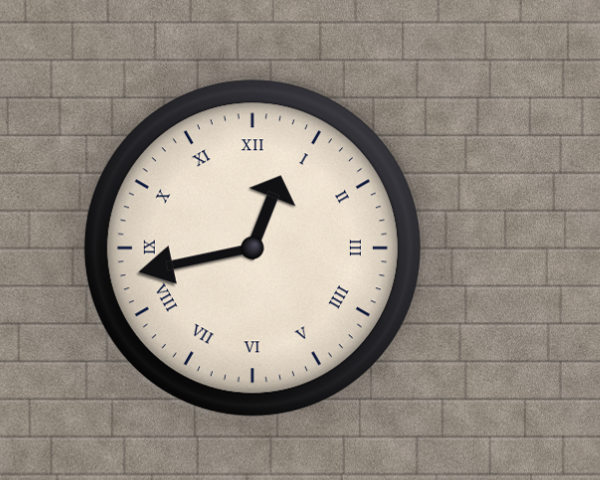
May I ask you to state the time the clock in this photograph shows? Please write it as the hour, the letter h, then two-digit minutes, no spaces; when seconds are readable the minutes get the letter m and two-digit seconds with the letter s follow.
12h43
